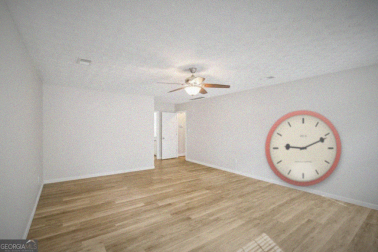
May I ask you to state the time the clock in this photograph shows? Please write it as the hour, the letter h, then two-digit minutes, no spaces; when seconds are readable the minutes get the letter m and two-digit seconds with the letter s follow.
9h11
